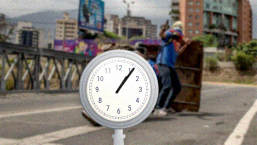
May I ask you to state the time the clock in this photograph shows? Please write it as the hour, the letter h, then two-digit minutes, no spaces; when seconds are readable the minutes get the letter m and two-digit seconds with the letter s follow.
1h06
